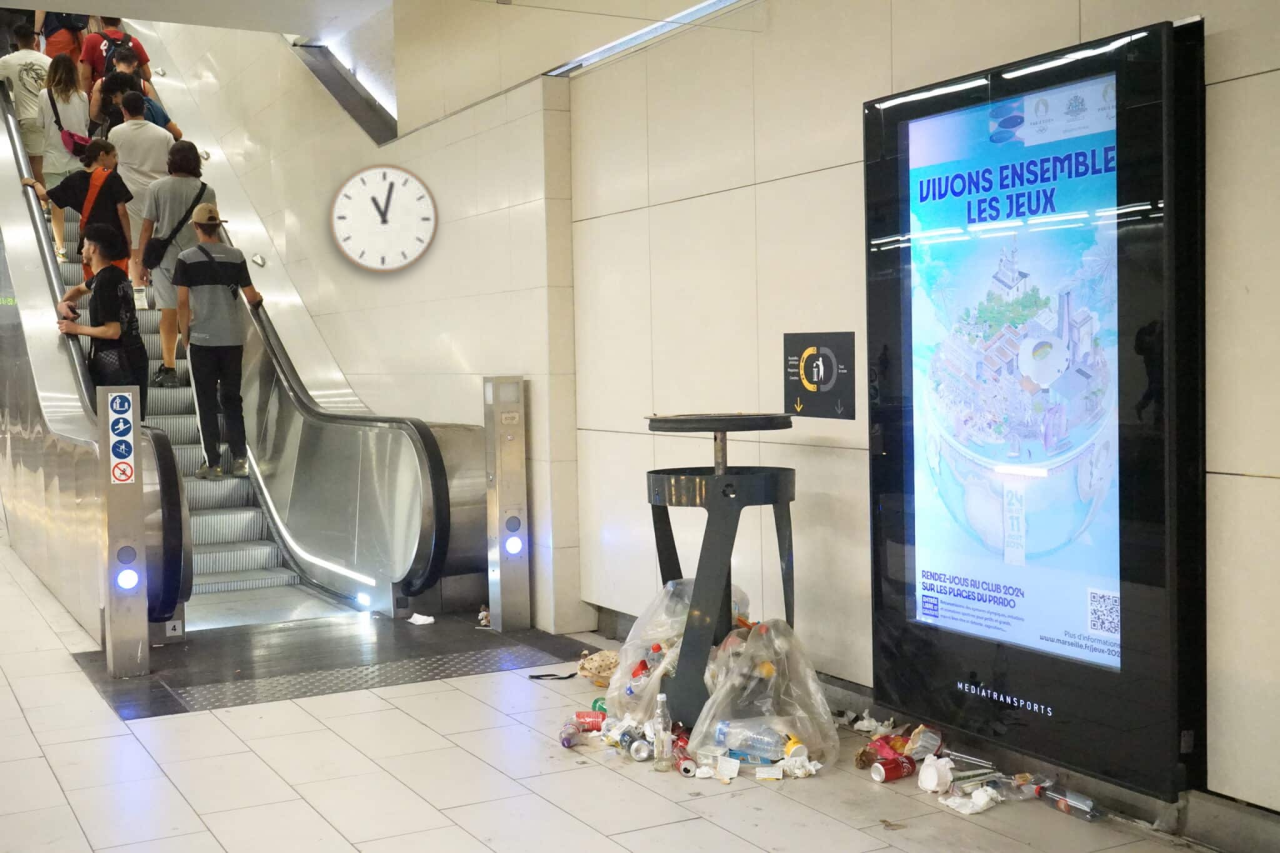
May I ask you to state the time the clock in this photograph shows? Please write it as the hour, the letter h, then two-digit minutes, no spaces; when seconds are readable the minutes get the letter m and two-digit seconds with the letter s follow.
11h02
